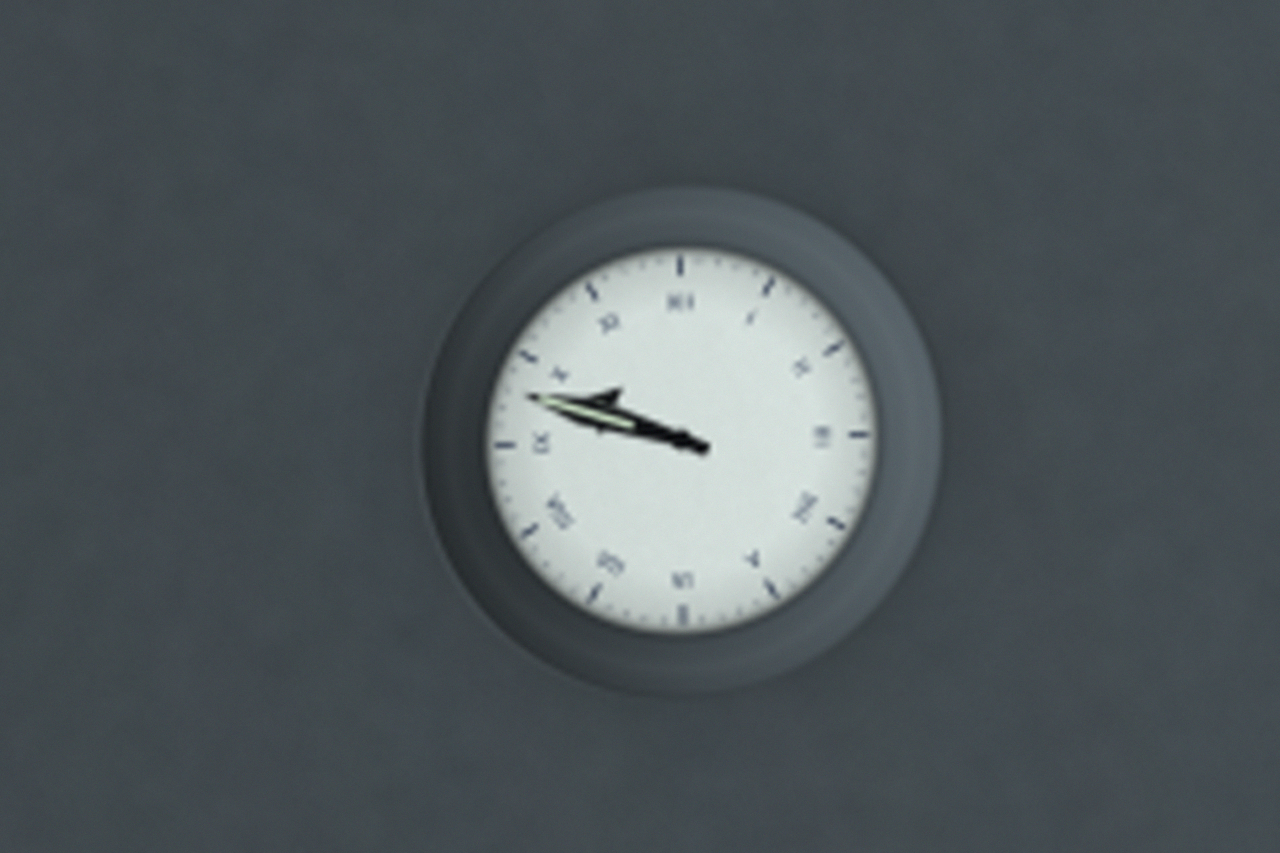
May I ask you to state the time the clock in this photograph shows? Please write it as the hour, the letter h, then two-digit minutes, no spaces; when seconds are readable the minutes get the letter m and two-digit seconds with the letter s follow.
9h48
